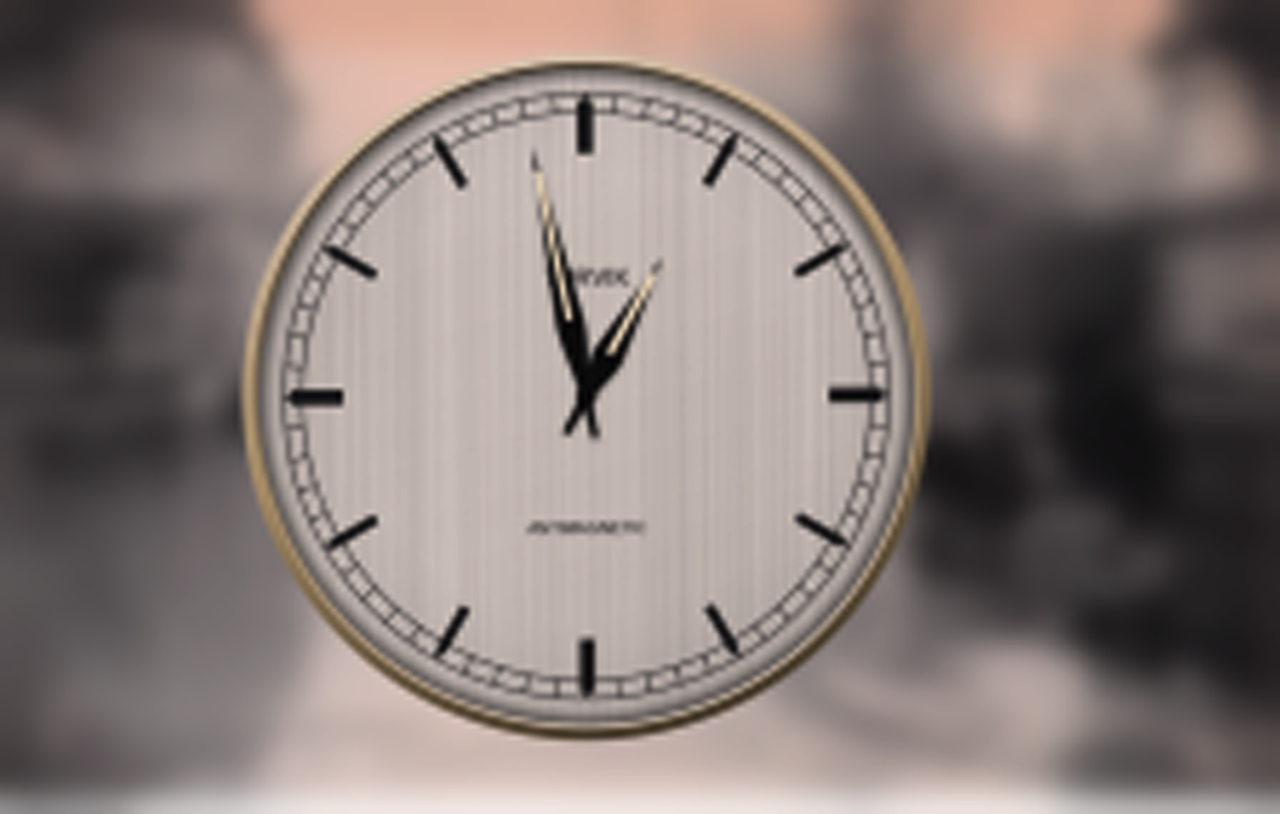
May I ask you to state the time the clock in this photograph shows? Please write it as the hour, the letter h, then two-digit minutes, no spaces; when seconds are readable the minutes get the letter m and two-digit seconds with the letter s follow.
12h58
